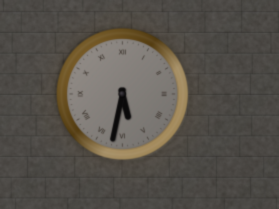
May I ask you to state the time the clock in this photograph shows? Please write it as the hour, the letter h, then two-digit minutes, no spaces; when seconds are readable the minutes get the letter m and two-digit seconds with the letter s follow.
5h32
